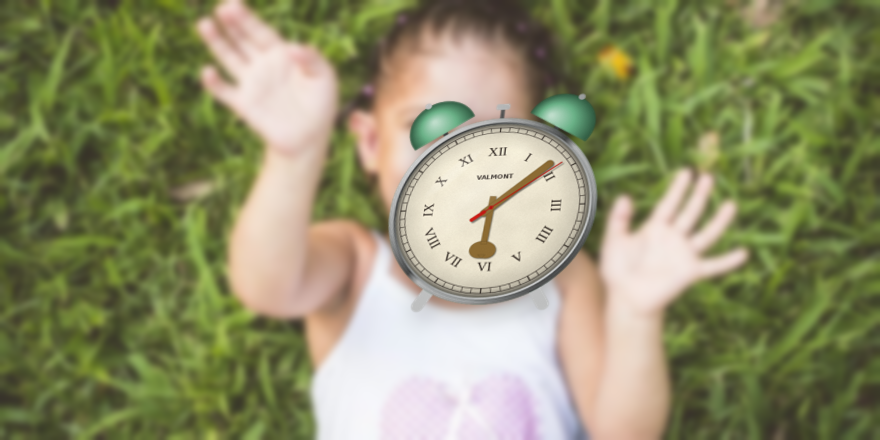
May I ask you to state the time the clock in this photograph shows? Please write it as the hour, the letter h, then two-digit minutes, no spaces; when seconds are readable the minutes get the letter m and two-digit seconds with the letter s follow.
6h08m09s
